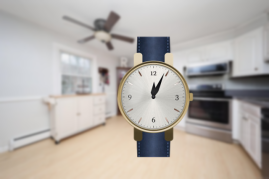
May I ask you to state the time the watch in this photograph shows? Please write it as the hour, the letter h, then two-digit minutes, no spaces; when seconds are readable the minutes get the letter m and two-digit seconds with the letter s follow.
12h04
